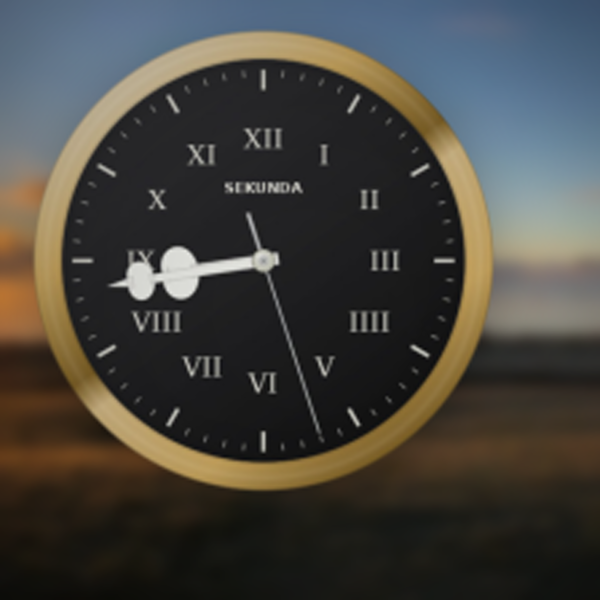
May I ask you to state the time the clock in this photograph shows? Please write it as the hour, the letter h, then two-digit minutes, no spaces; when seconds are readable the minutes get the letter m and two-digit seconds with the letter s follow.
8h43m27s
